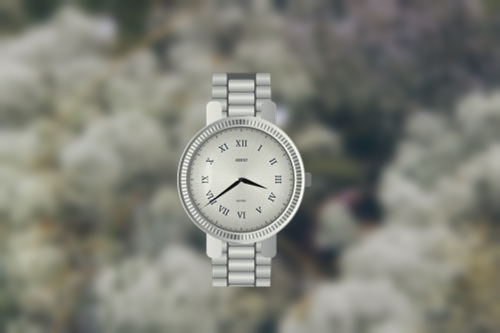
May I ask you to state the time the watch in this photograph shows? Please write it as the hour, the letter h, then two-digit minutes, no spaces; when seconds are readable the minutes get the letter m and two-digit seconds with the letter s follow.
3h39
